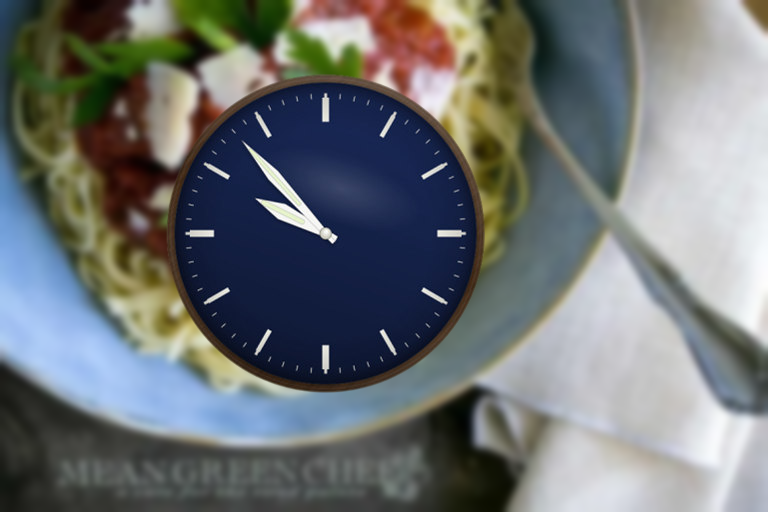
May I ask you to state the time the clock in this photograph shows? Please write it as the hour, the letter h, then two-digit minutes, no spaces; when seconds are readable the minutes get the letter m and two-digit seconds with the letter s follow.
9h53
